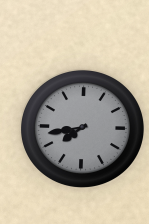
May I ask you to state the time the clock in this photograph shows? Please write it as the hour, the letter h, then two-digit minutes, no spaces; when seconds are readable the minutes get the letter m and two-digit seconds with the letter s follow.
7h43
